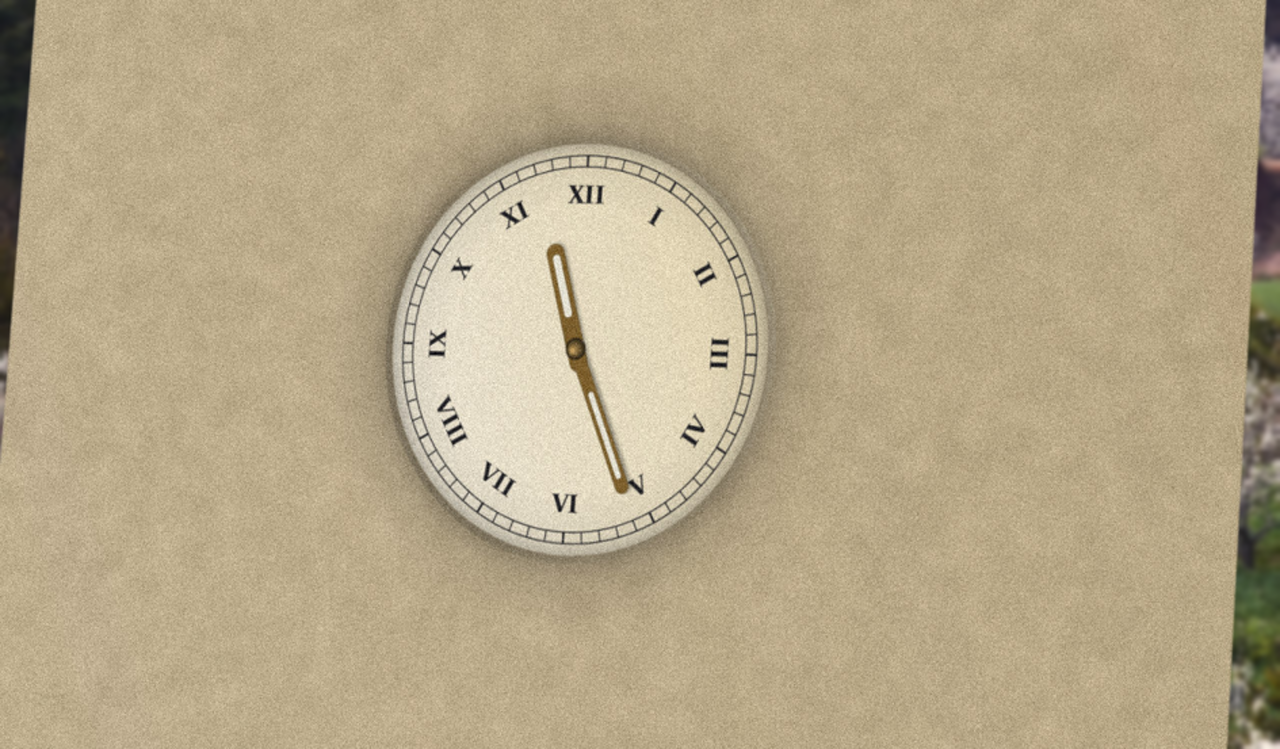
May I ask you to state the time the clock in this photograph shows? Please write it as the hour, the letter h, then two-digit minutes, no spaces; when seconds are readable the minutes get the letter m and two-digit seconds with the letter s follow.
11h26
